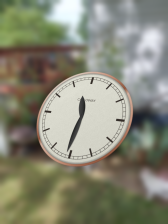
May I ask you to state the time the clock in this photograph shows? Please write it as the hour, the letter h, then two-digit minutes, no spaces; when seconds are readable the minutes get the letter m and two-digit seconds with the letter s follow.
11h31
